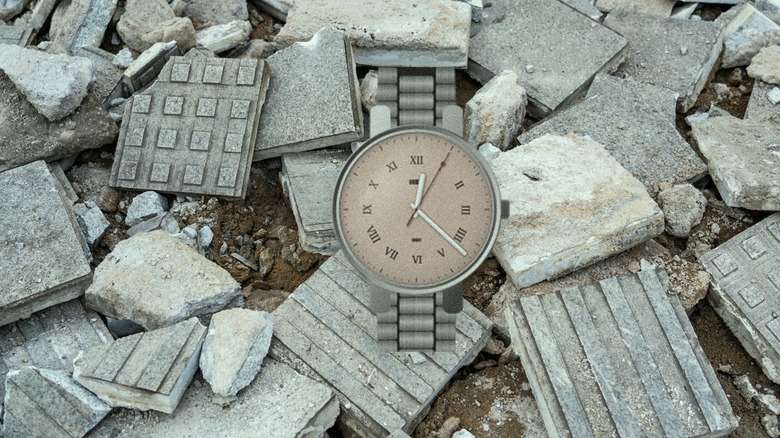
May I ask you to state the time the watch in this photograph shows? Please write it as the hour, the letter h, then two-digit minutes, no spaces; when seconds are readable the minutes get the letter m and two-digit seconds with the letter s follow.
12h22m05s
